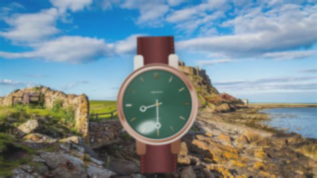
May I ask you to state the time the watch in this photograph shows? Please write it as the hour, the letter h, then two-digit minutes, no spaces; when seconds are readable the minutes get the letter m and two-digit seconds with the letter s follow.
8h30
